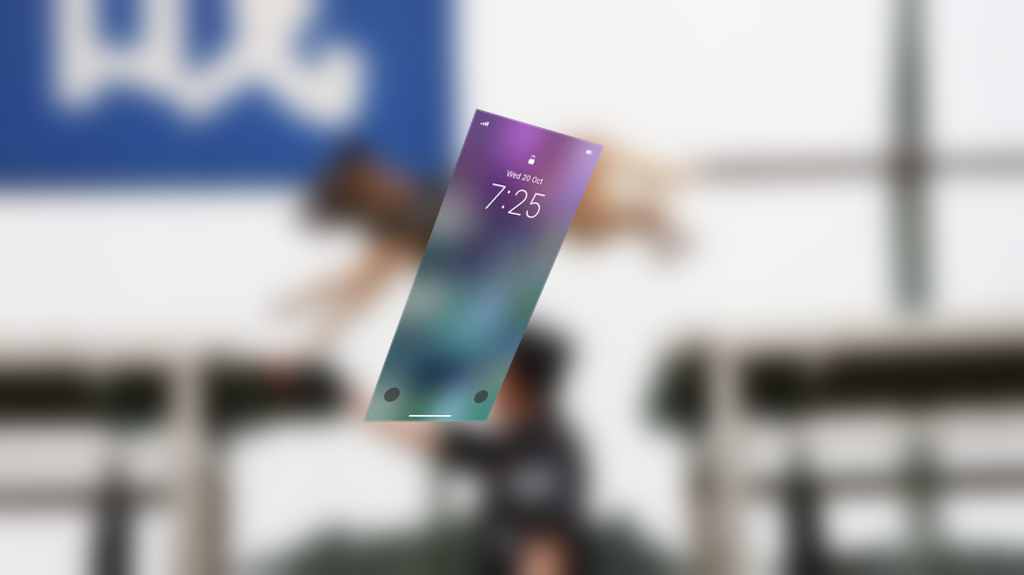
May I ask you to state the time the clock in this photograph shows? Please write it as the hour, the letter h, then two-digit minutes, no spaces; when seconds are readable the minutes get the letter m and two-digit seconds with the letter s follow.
7h25
